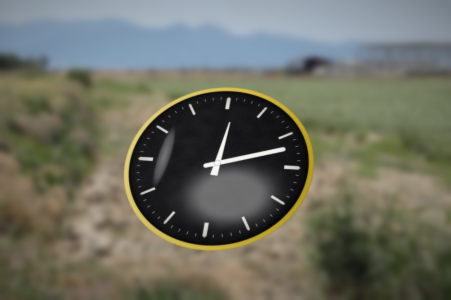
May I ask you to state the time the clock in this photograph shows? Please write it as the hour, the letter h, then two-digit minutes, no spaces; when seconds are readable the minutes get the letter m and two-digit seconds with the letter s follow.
12h12
